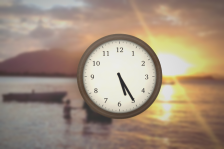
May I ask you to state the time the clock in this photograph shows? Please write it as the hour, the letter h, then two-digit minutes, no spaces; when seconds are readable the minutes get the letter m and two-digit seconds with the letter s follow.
5h25
